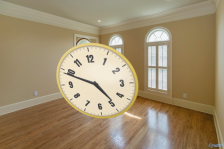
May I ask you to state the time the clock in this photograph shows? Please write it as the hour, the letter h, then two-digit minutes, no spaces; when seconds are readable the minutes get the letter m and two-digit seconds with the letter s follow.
4h49
